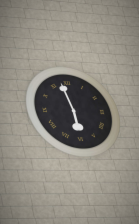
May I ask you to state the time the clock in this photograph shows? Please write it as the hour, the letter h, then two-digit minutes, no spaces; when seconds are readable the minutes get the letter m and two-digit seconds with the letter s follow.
5h58
